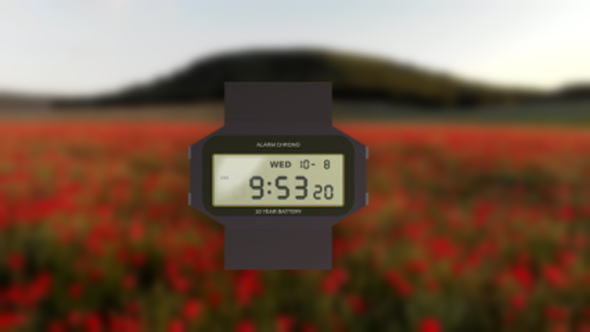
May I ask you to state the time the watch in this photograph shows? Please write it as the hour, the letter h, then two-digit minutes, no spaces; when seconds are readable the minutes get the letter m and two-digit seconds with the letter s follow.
9h53m20s
